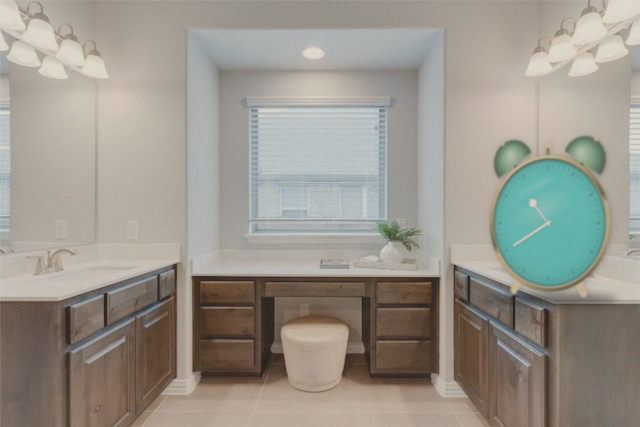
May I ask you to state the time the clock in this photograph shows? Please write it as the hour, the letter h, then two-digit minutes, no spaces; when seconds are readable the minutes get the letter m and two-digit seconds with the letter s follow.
10h40
